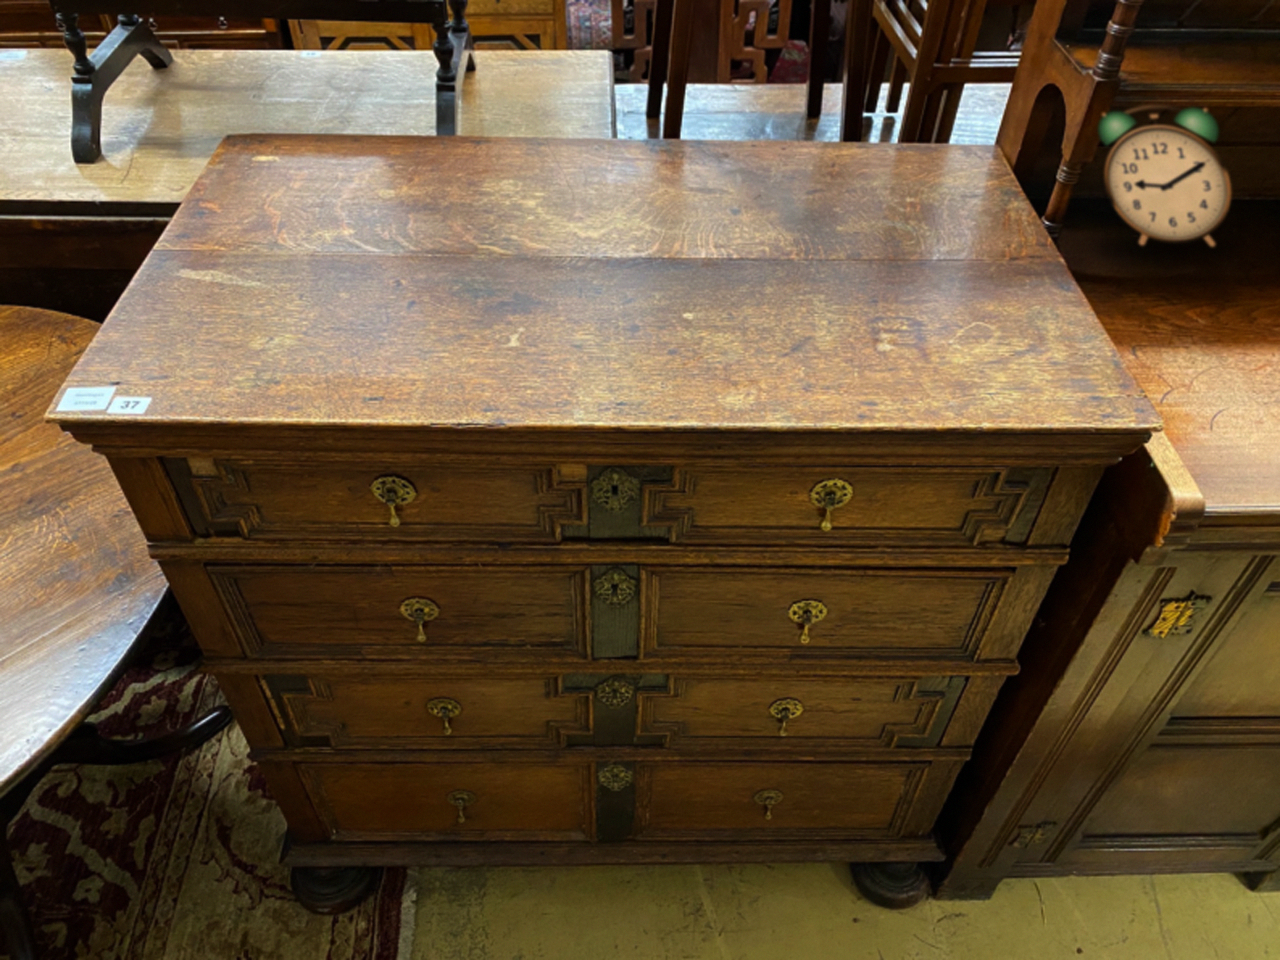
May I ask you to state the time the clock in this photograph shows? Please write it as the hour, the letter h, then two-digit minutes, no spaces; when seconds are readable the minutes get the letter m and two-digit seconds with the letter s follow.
9h10
